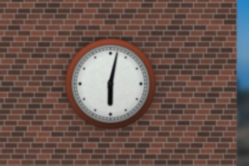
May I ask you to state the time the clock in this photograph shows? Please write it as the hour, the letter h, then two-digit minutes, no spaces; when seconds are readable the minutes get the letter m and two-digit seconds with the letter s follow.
6h02
